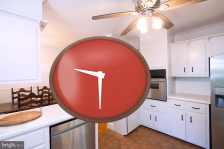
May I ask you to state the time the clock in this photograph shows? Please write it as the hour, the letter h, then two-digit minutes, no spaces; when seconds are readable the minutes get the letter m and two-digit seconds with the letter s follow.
9h30
